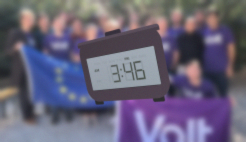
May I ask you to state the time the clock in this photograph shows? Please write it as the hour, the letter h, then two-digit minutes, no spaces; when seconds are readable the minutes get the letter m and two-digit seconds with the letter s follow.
3h46
